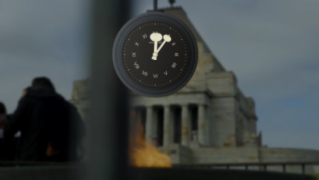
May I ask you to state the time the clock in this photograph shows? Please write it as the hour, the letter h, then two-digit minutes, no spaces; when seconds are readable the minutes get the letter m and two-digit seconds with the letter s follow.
12h06
